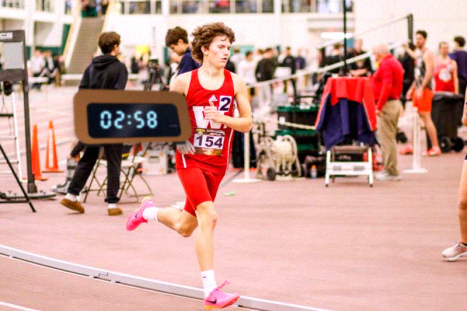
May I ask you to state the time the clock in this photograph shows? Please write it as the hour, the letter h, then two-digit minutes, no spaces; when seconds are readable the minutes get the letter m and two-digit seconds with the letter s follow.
2h58
